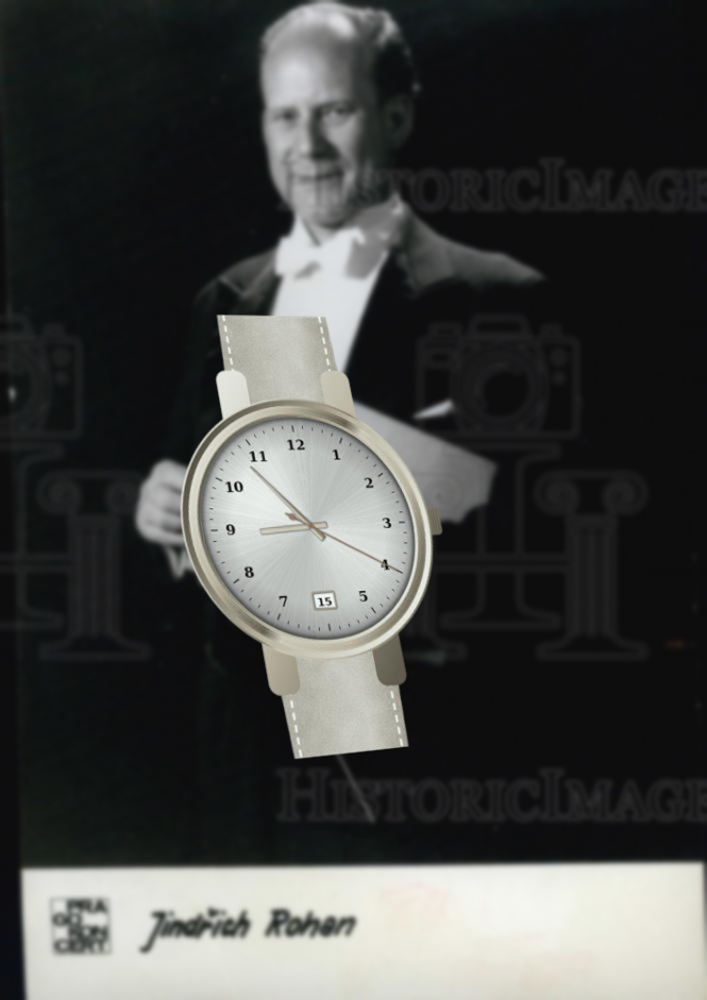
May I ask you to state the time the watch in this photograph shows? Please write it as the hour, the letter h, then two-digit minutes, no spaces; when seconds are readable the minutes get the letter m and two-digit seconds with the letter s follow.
8h53m20s
